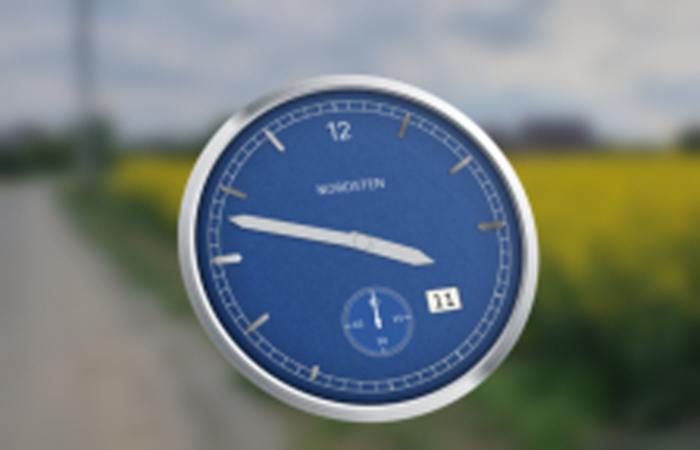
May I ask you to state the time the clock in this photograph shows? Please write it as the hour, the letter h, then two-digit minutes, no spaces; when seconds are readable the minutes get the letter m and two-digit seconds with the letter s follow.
3h48
